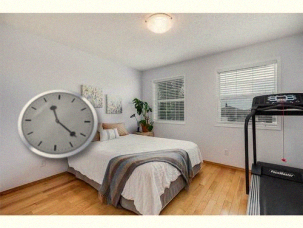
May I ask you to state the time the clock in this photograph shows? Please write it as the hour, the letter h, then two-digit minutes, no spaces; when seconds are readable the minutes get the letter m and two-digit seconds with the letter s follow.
11h22
